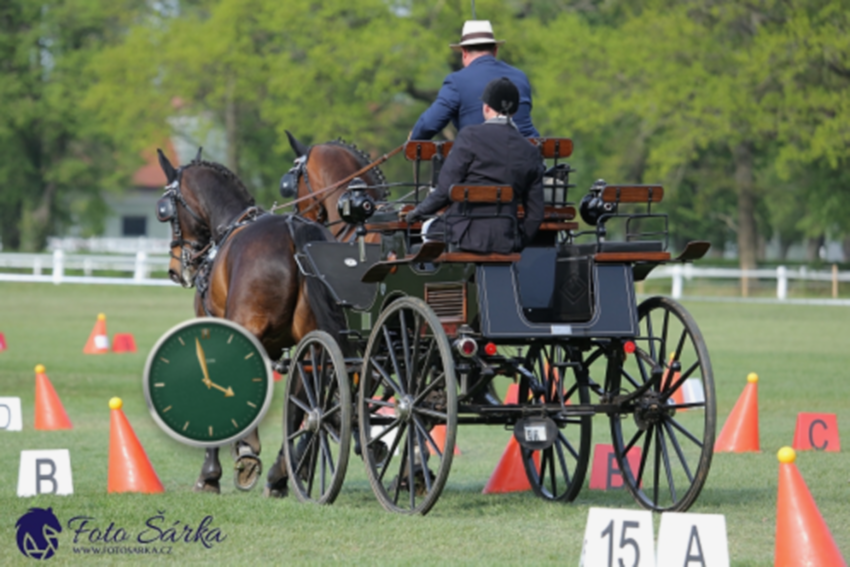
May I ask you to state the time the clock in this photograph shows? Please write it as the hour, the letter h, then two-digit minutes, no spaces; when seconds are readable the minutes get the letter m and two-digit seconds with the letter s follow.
3h58
